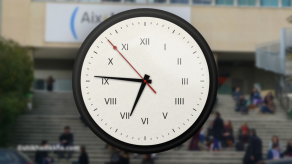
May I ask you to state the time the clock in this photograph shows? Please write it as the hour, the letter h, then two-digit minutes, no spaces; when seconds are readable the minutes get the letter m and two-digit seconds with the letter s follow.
6h45m53s
